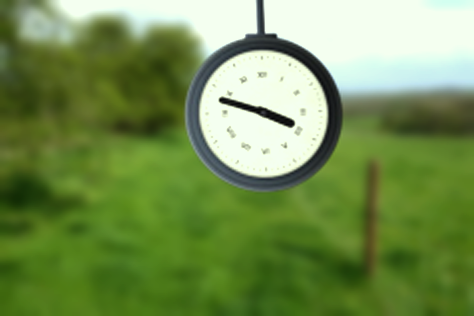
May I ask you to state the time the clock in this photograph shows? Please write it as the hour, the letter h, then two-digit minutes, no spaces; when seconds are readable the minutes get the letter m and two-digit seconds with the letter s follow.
3h48
